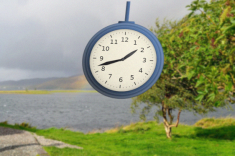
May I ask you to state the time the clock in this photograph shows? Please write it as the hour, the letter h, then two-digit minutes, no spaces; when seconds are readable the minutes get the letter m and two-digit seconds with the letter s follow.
1h42
